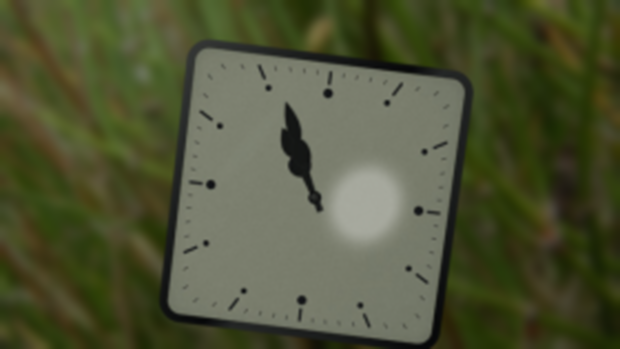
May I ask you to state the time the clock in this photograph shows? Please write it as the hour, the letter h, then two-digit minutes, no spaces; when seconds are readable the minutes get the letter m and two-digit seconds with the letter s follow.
10h56
